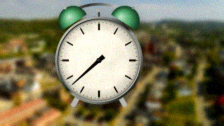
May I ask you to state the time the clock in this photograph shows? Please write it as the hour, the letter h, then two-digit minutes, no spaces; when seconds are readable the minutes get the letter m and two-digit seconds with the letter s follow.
7h38
